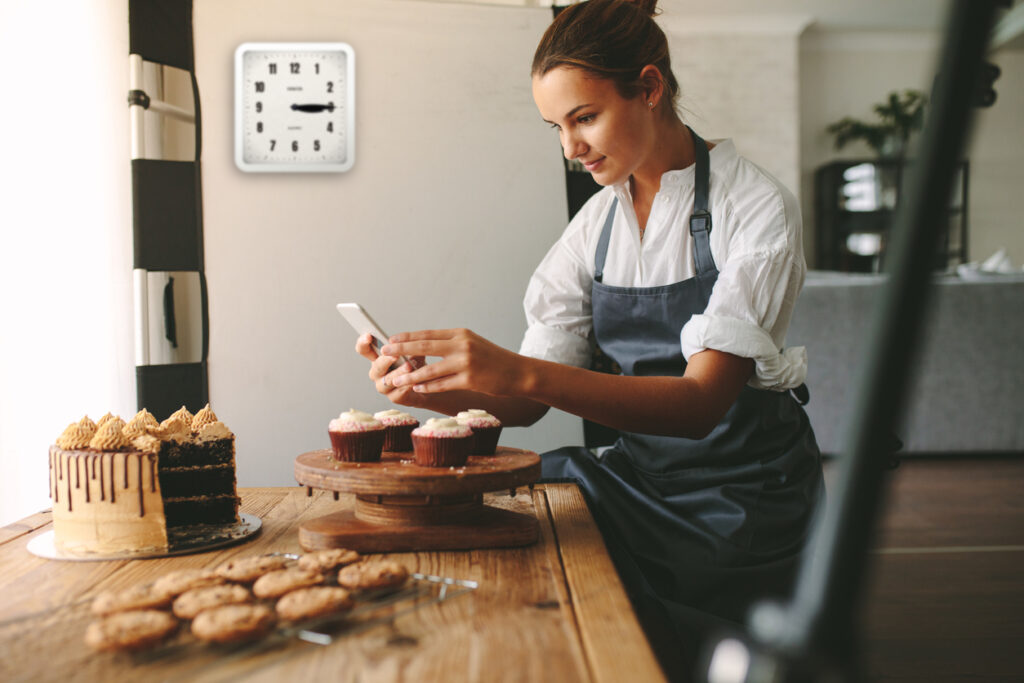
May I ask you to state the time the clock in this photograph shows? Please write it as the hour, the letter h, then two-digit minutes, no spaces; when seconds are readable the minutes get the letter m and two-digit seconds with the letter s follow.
3h15
